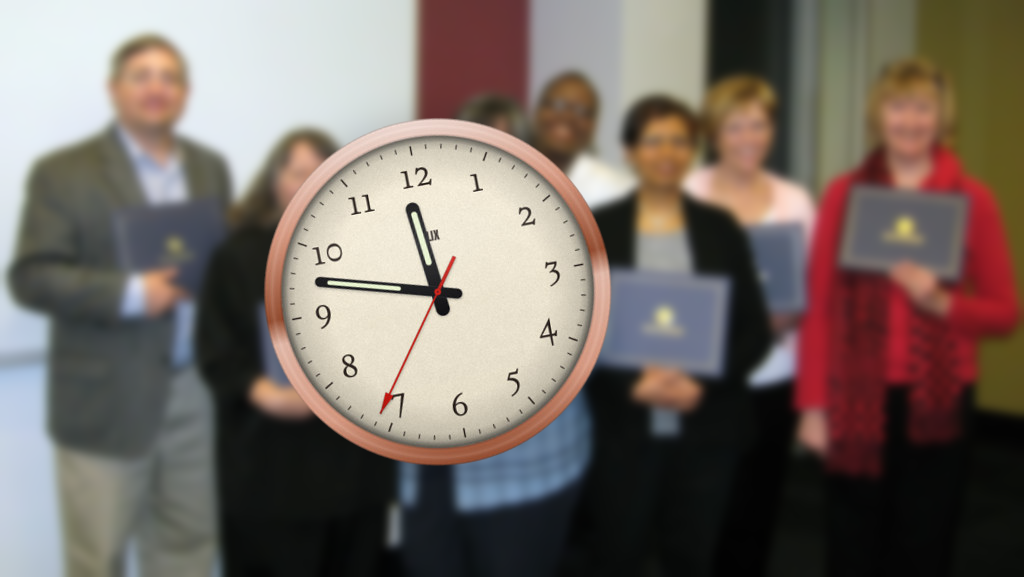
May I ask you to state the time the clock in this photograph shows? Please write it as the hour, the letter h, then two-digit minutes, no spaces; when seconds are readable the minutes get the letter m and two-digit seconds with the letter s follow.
11h47m36s
